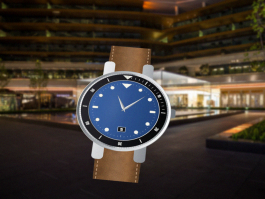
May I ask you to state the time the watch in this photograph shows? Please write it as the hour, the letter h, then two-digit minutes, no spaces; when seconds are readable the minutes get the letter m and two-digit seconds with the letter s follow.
11h08
